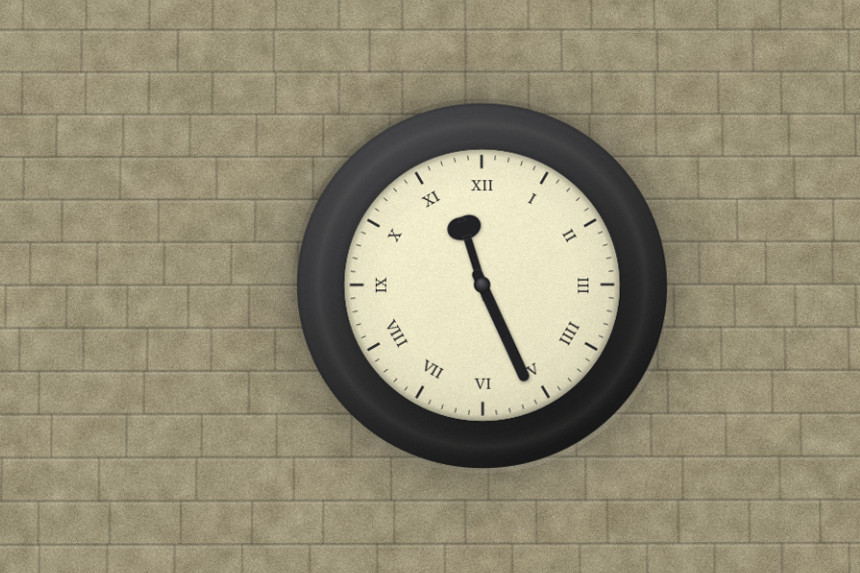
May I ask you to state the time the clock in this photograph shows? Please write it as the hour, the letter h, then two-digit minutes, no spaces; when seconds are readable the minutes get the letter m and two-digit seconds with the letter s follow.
11h26
